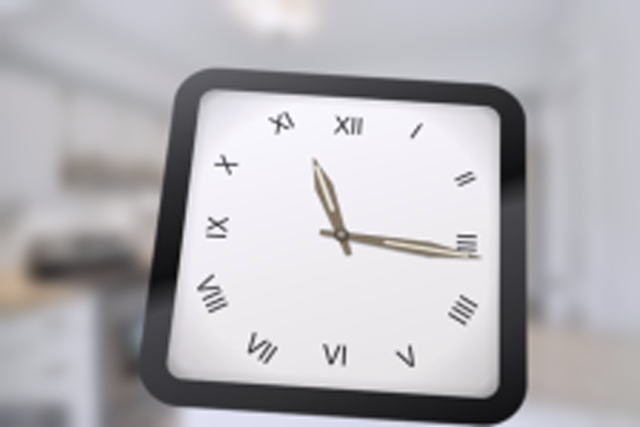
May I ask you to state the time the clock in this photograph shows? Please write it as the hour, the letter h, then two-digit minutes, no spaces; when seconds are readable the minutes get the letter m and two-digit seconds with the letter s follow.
11h16
